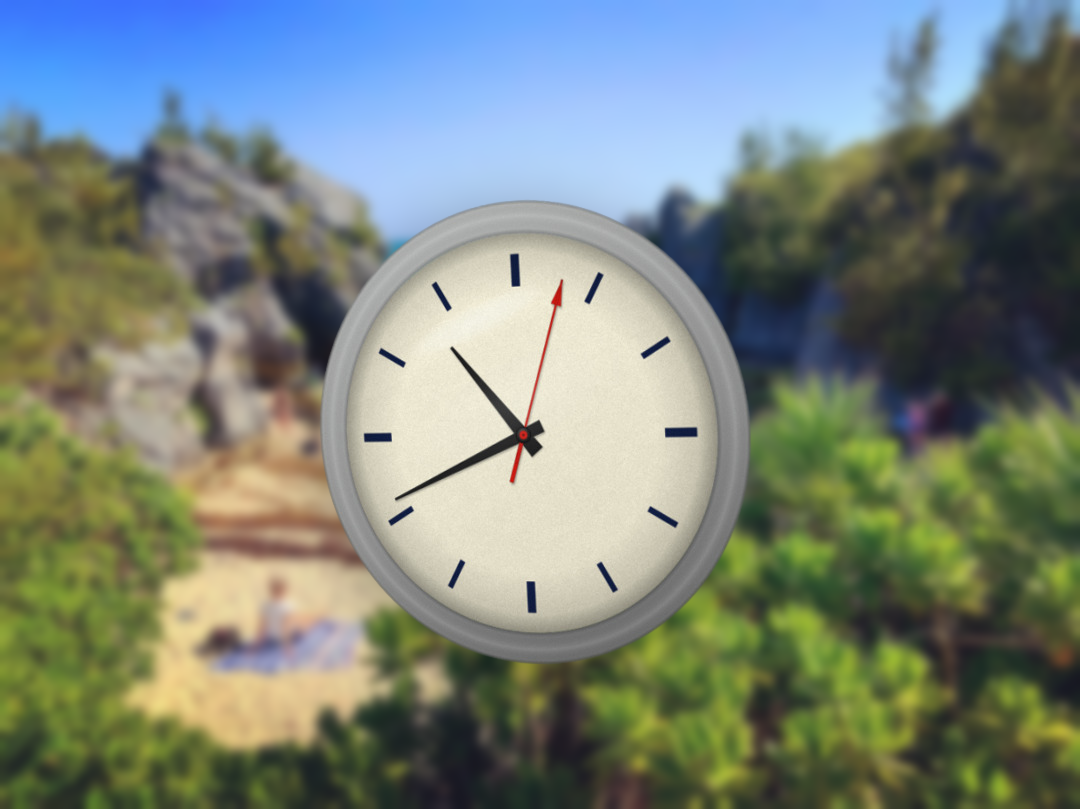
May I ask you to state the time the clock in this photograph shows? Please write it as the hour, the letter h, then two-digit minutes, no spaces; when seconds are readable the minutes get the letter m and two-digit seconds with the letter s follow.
10h41m03s
